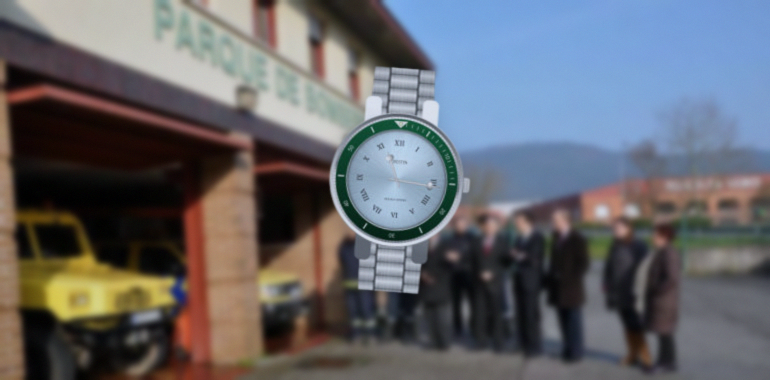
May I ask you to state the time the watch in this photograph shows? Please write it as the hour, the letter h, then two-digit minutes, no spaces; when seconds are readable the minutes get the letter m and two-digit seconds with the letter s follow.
11h16
